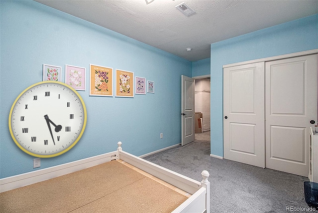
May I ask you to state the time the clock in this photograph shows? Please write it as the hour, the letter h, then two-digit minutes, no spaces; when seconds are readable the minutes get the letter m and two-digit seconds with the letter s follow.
4h27
